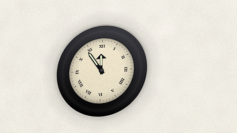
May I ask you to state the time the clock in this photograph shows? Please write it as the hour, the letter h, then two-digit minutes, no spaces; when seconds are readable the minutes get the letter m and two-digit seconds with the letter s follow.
11h54
